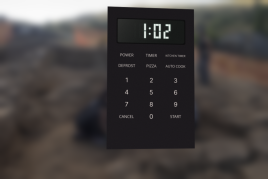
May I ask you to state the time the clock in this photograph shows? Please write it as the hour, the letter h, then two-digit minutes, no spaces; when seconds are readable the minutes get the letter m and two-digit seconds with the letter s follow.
1h02
